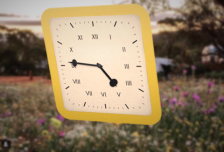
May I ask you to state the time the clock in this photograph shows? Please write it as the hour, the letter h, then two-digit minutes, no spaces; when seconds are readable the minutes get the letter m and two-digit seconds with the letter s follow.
4h46
